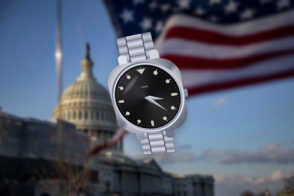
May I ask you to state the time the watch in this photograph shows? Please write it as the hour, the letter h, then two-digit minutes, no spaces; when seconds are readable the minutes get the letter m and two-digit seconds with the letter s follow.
3h22
